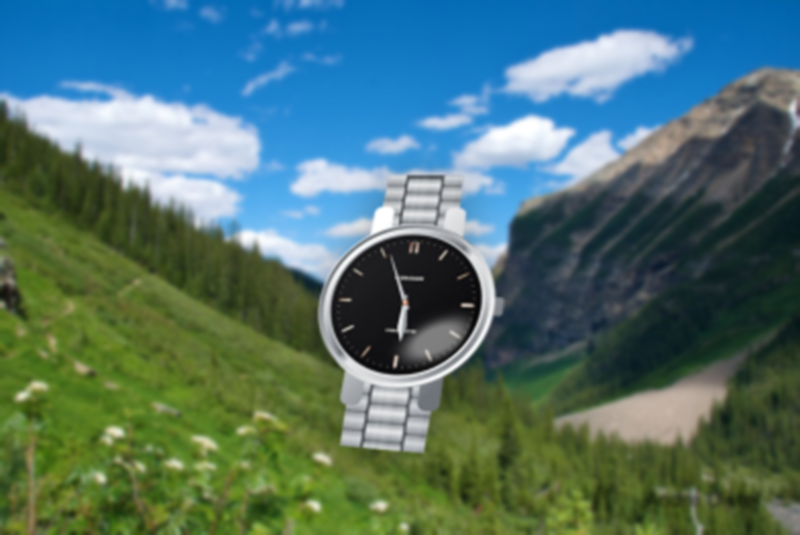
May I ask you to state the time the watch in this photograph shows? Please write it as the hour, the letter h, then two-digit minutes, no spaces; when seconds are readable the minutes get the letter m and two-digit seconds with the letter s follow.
5h56
